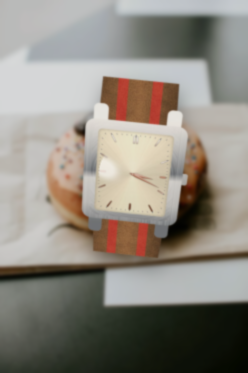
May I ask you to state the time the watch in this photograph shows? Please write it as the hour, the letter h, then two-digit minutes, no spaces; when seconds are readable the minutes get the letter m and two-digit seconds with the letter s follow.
3h19
